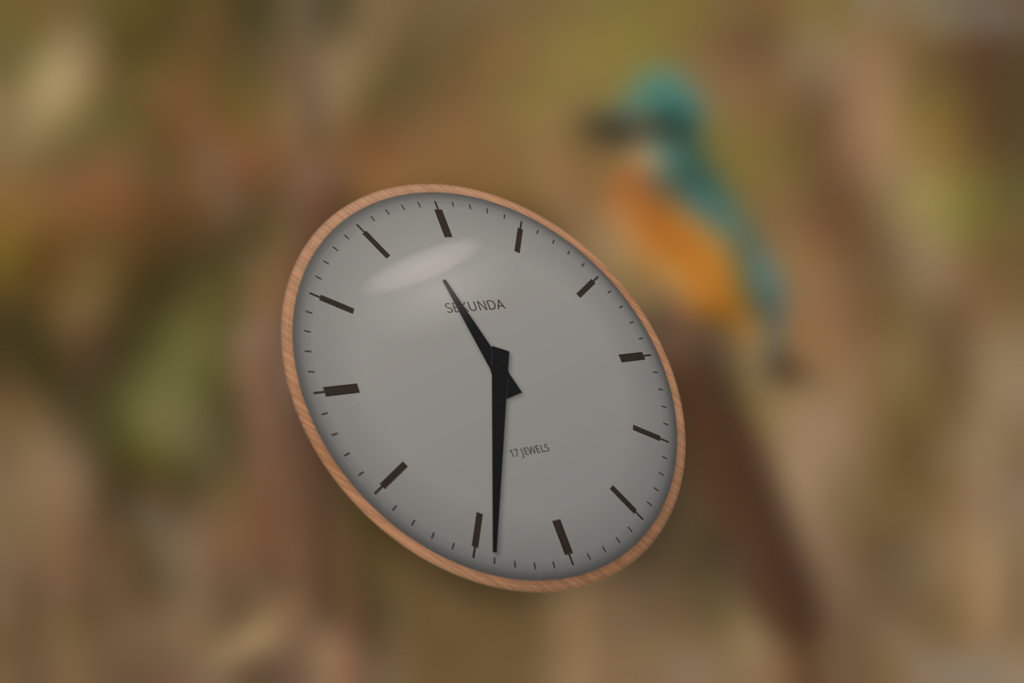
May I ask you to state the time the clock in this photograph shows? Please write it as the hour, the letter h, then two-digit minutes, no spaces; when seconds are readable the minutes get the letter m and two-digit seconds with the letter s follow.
11h34
